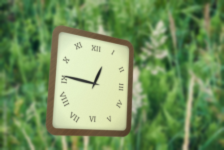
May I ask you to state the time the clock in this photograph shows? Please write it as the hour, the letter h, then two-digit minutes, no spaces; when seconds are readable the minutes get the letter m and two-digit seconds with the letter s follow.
12h46
